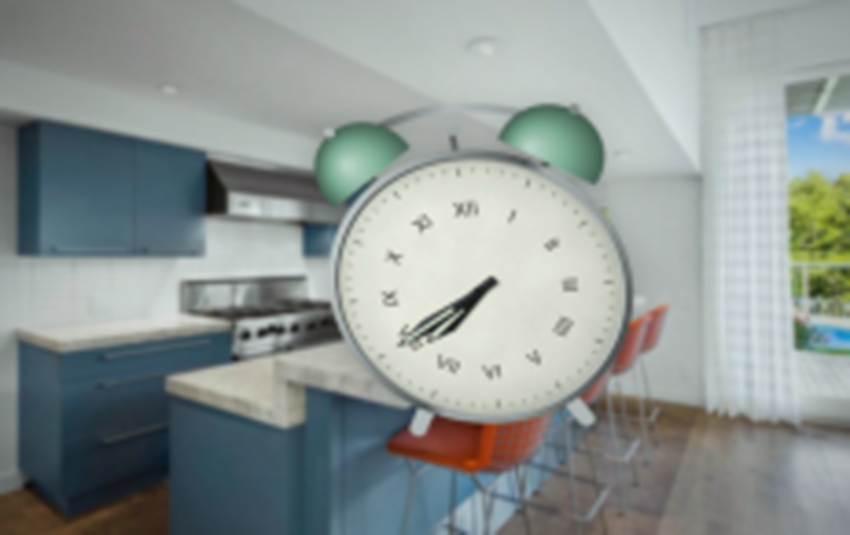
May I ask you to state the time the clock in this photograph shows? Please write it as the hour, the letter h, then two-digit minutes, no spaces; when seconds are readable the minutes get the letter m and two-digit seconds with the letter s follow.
7h40
